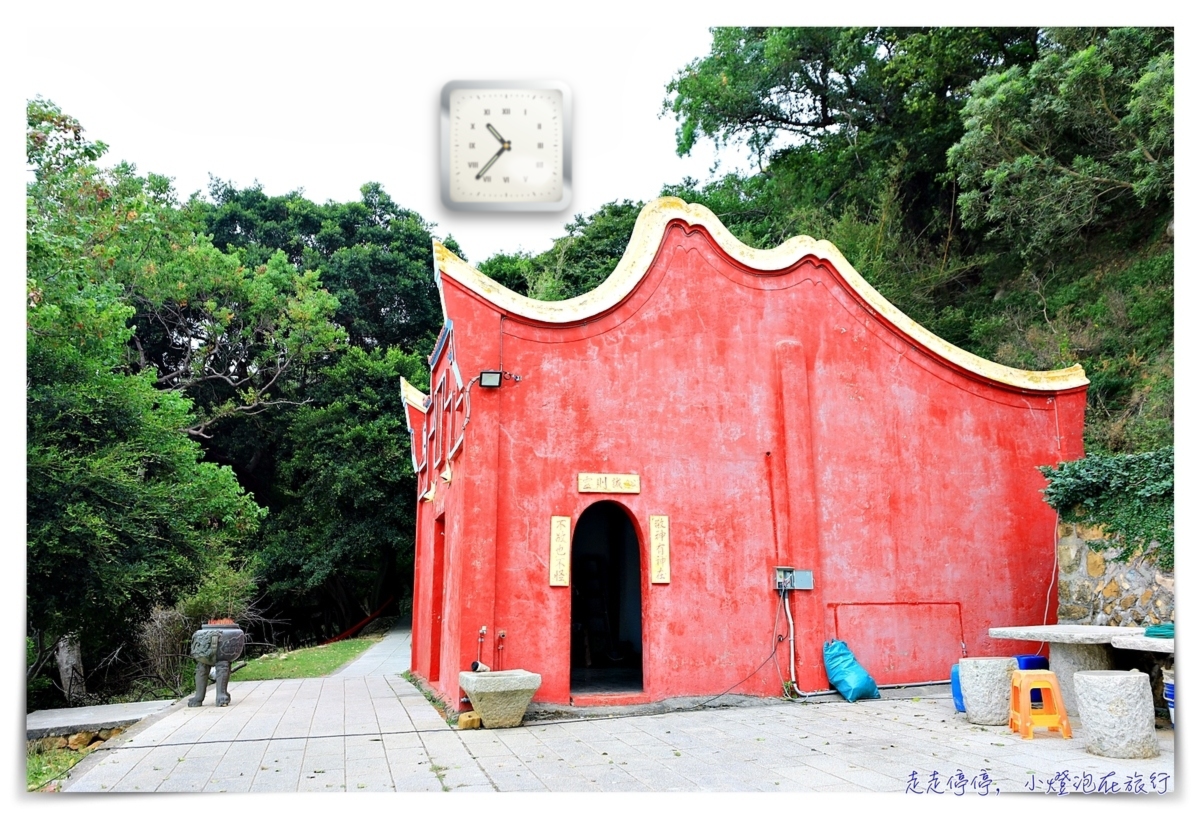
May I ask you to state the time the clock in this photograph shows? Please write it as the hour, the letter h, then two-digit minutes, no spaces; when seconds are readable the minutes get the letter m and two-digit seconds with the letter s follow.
10h37
